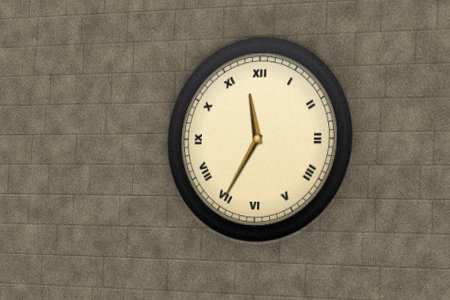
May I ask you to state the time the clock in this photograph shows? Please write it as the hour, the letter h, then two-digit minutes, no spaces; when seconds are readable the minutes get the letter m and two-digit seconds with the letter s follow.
11h35
